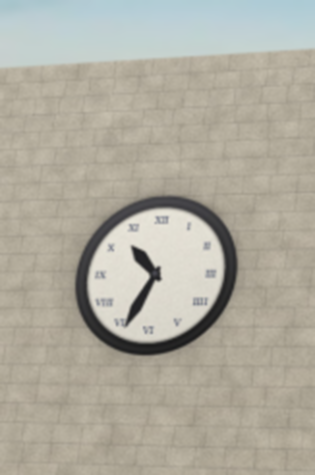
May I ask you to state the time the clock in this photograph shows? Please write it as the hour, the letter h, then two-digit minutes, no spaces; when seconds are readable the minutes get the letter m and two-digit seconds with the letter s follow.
10h34
